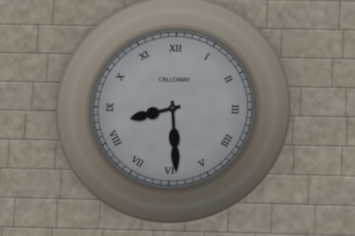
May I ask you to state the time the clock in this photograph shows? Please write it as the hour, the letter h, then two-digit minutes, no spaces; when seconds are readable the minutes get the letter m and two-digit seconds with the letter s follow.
8h29
